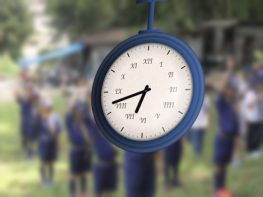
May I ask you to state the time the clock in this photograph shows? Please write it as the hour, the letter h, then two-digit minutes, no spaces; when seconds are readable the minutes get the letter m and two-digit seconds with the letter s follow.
6h42
